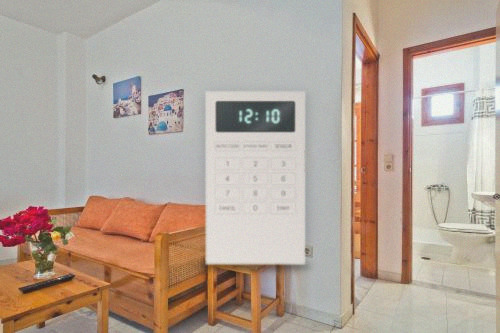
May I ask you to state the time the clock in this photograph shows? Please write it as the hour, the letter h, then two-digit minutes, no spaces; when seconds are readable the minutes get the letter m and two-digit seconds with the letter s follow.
12h10
